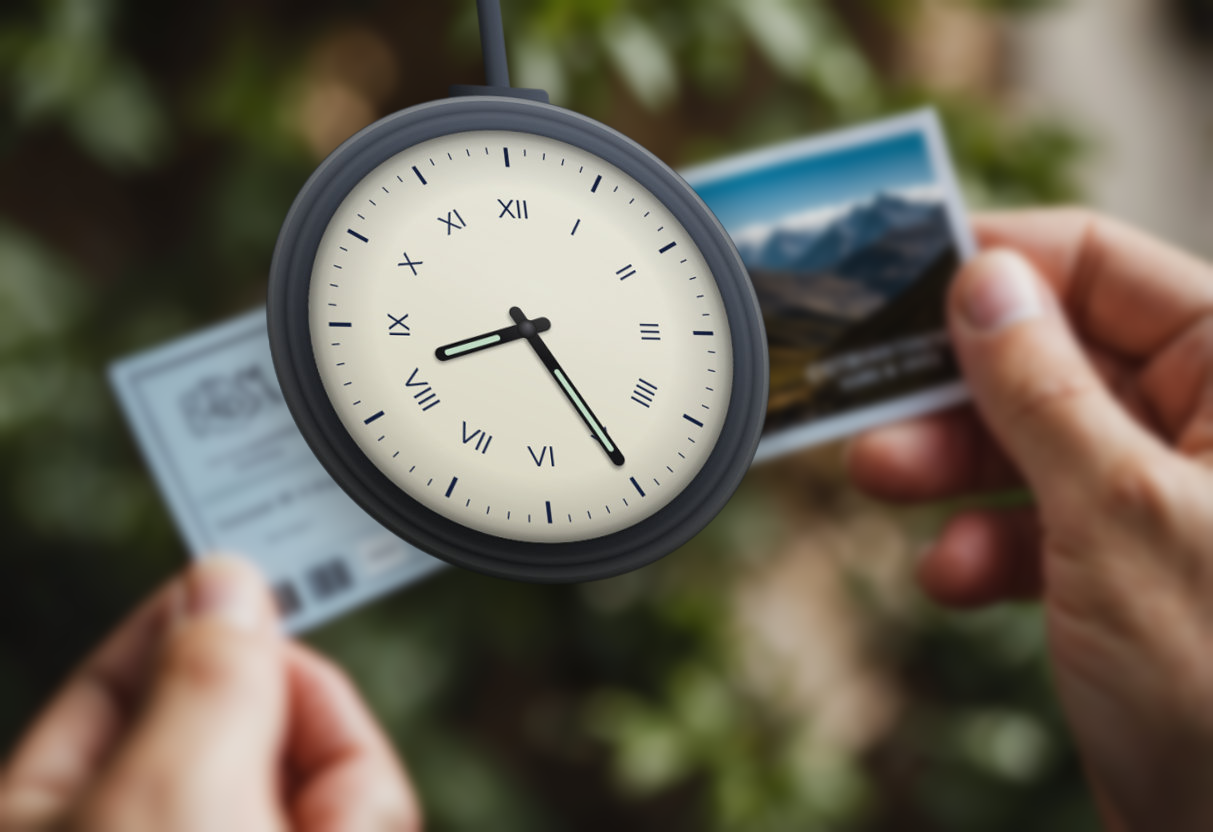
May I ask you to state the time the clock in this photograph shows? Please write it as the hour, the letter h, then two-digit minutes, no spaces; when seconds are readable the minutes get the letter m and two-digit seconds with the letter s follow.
8h25
